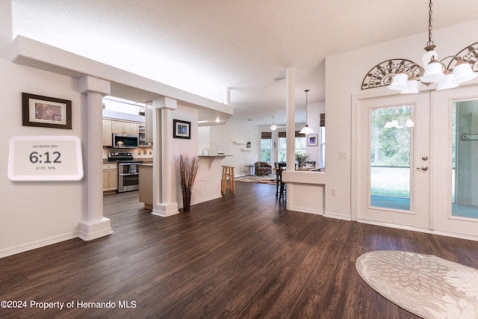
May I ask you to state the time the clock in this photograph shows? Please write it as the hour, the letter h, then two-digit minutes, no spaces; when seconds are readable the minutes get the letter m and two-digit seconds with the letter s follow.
6h12
